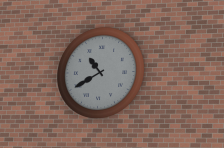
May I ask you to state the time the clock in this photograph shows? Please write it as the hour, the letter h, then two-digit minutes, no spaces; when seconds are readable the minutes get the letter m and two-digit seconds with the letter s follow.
10h40
